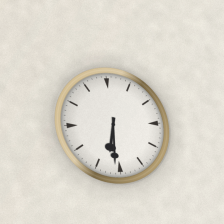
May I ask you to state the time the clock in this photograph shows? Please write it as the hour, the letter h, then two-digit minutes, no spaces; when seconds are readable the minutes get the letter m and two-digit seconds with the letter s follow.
6h31
